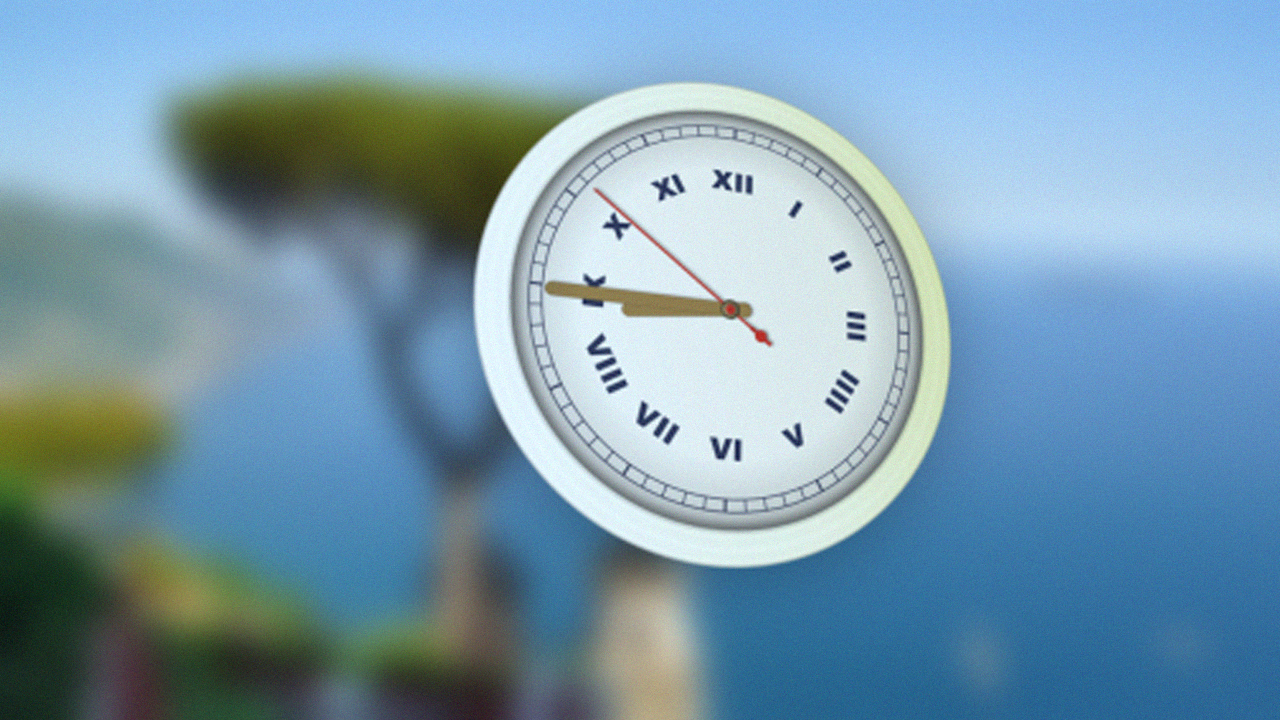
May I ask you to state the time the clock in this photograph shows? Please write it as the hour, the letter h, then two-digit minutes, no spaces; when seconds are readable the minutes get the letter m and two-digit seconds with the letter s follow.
8h44m51s
